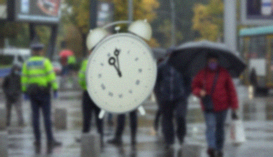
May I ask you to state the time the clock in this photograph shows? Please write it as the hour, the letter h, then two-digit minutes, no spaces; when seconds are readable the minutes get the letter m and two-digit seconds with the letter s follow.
10h59
